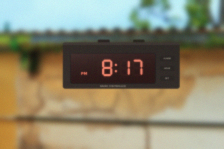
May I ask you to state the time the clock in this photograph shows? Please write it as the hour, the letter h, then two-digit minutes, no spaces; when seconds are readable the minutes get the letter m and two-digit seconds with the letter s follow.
8h17
